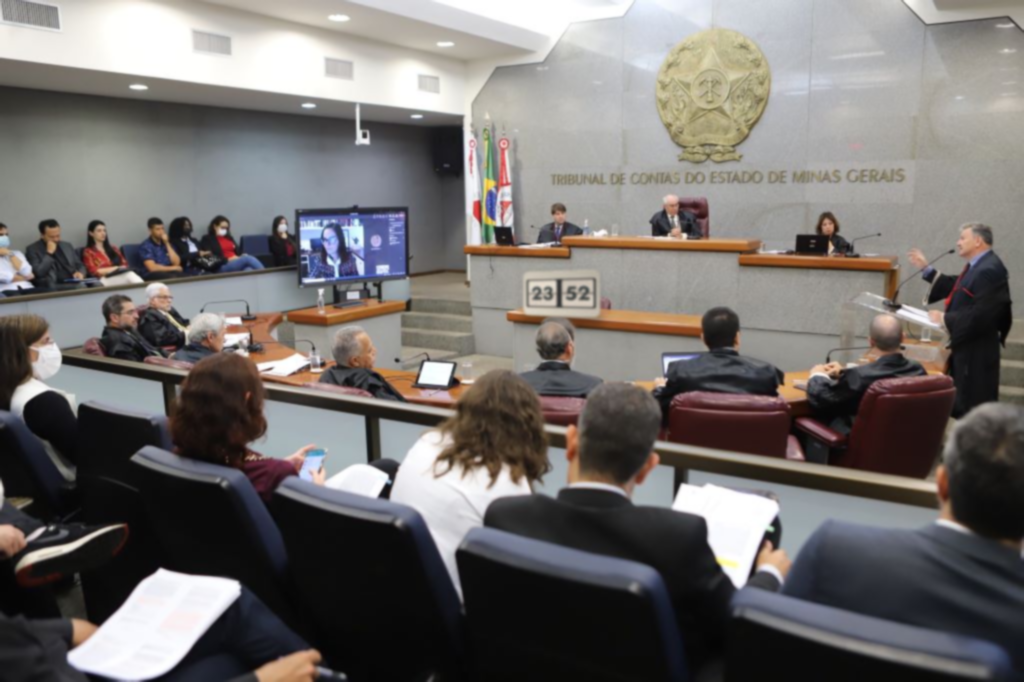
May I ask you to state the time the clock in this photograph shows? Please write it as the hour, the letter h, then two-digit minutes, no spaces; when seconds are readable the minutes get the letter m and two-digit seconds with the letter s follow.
23h52
